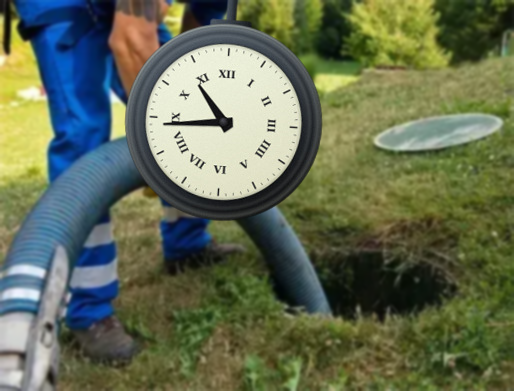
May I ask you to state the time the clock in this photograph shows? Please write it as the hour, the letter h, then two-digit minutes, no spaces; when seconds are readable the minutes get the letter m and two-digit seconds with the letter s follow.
10h44
